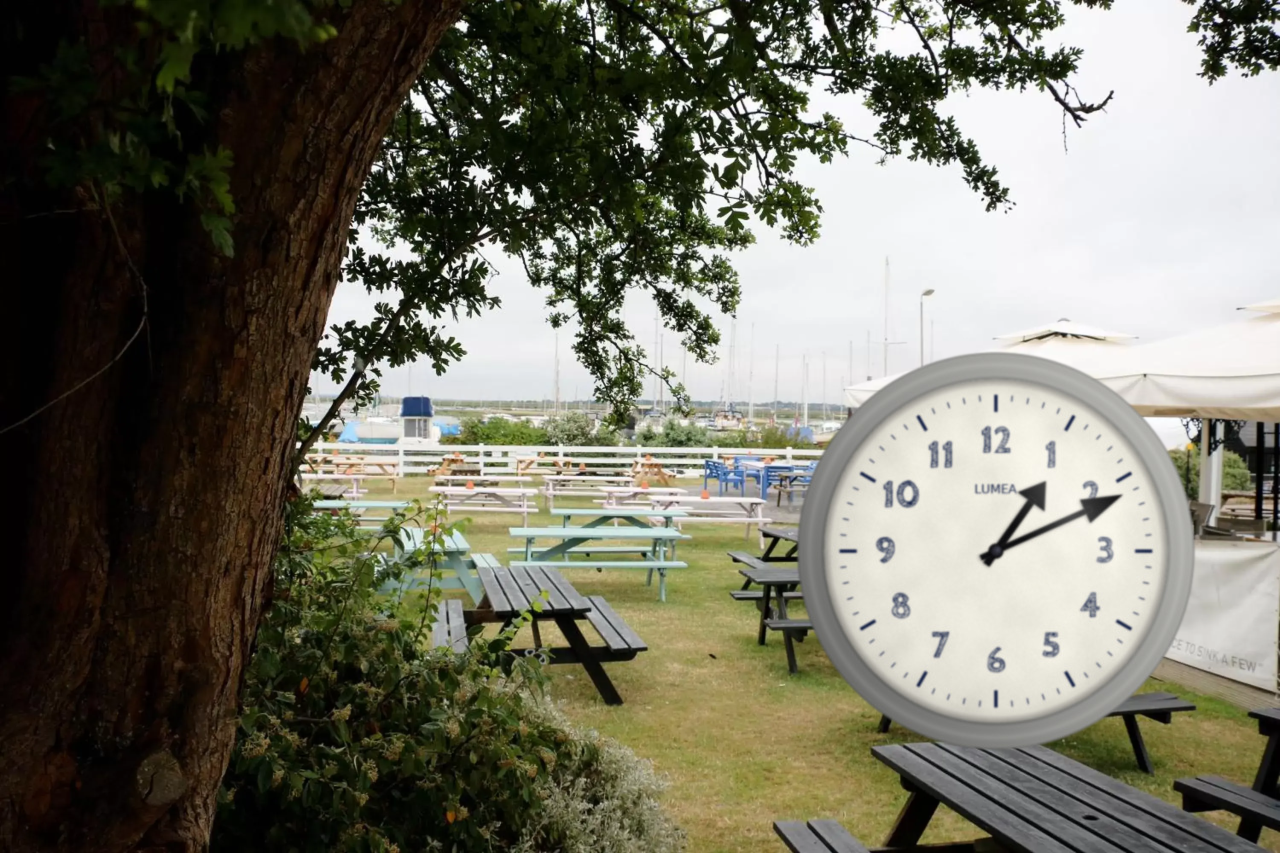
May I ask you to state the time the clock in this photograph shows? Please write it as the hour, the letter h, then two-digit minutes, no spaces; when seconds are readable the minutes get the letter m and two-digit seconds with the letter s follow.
1h11
